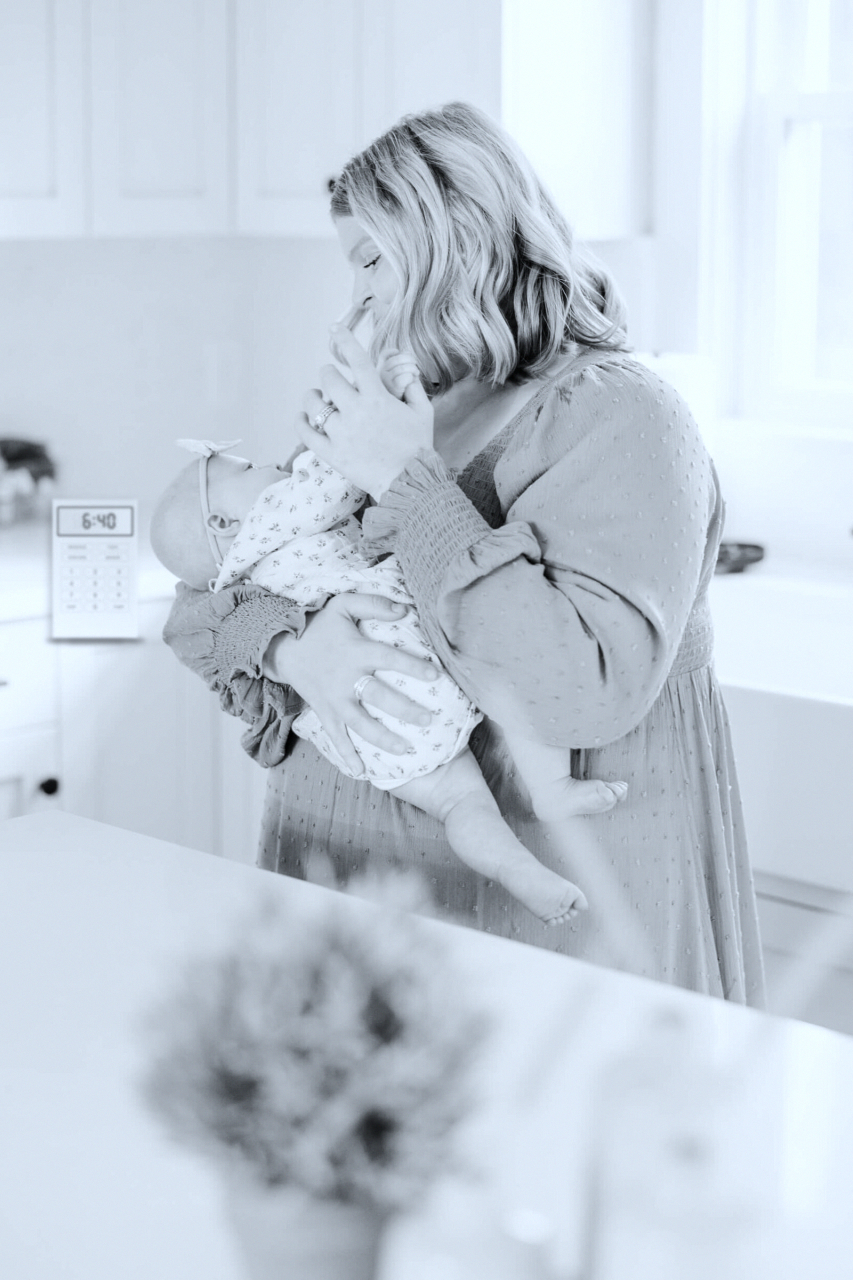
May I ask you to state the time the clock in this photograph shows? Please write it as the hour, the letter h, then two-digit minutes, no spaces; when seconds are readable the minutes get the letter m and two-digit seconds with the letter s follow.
6h40
